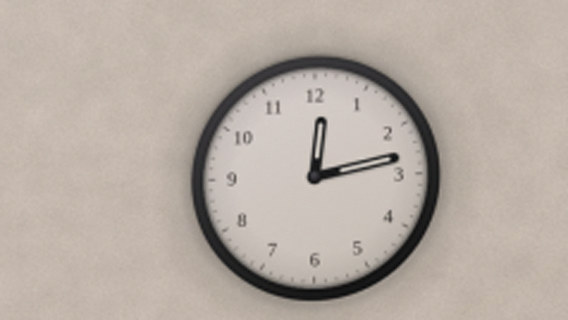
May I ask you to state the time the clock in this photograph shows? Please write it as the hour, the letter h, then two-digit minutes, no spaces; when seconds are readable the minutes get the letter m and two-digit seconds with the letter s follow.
12h13
